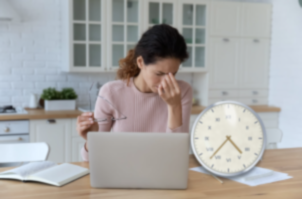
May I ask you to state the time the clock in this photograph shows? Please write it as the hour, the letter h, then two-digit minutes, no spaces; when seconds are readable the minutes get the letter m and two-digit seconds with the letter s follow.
4h37
